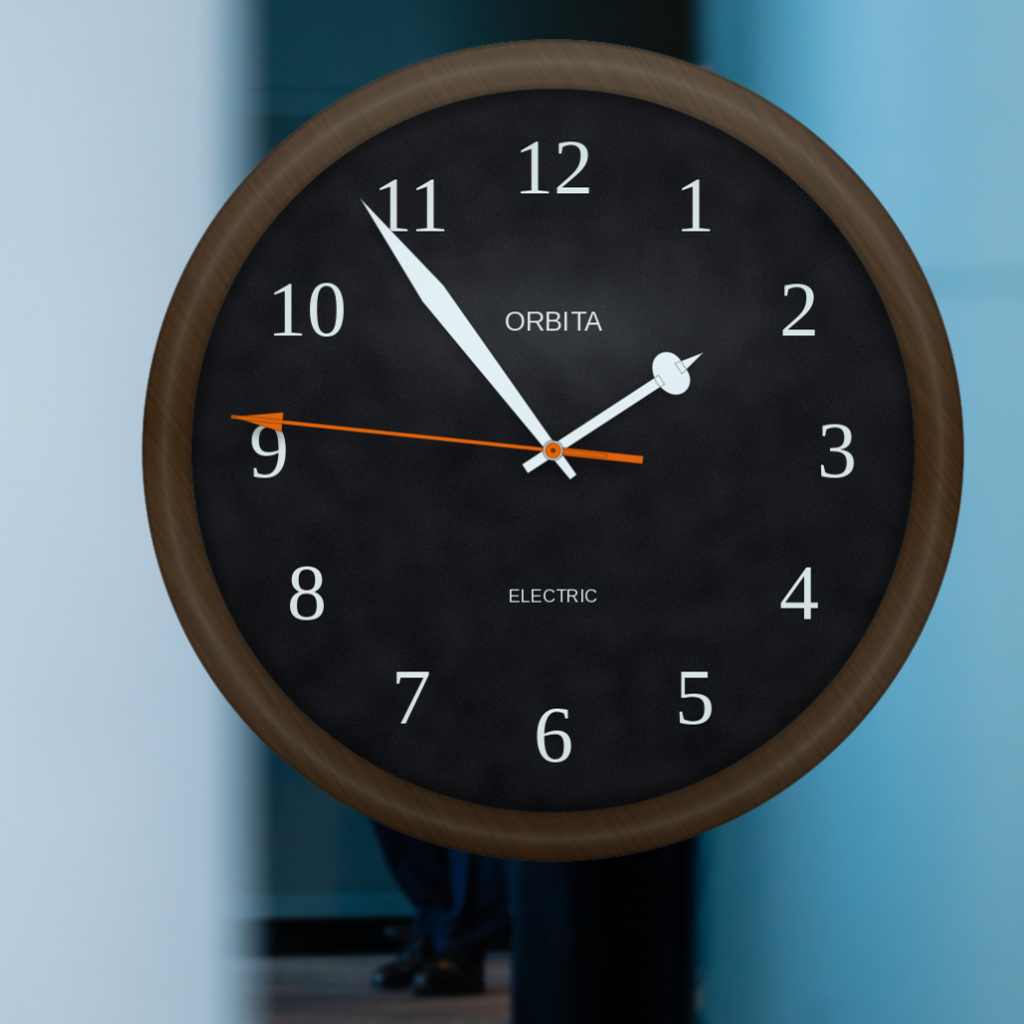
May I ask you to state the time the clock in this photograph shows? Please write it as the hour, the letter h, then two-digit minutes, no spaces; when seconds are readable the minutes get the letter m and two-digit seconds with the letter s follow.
1h53m46s
